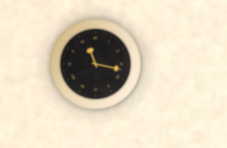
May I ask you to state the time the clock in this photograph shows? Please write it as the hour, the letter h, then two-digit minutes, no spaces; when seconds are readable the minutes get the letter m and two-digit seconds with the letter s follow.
11h17
